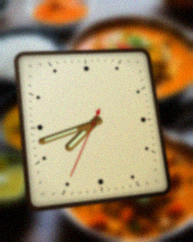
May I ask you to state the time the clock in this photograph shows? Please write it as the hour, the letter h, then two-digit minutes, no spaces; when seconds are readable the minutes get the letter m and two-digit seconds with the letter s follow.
7h42m35s
